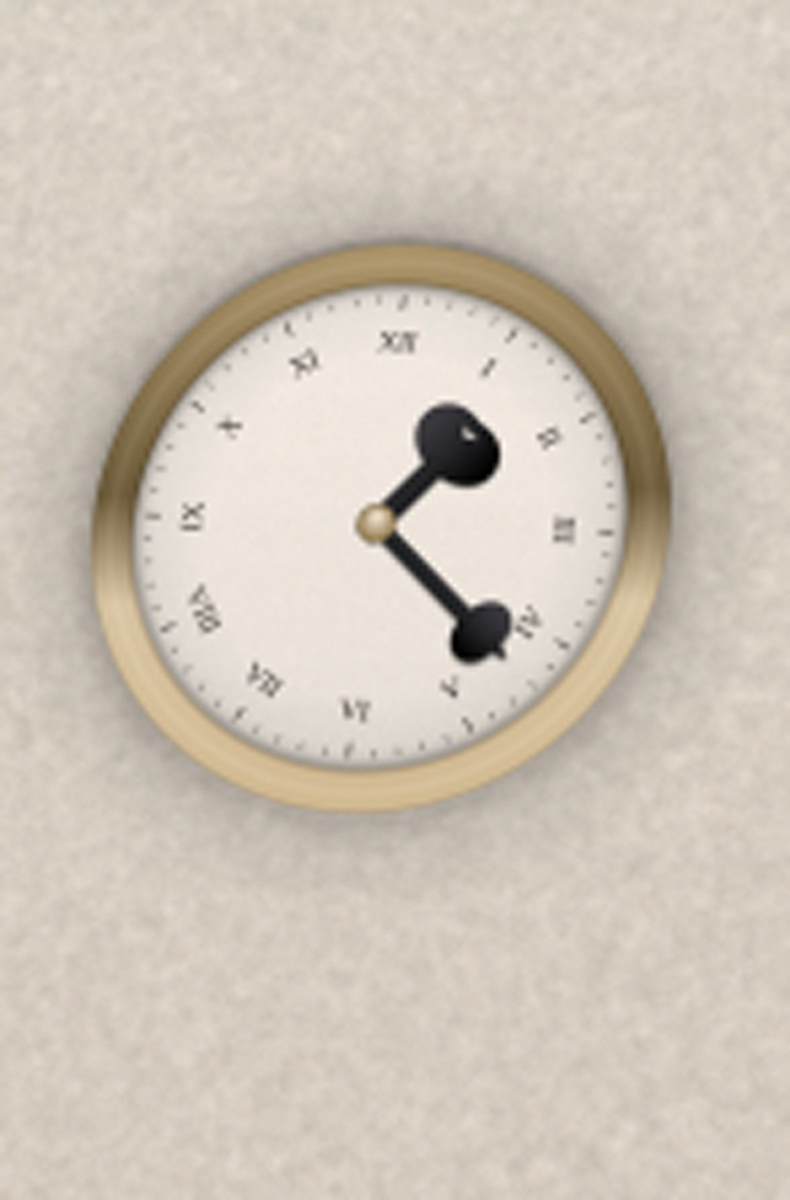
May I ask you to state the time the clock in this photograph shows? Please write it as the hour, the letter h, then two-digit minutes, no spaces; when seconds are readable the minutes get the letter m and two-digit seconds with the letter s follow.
1h22
